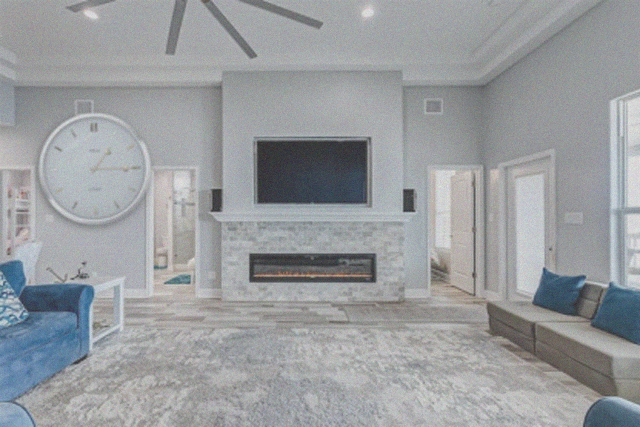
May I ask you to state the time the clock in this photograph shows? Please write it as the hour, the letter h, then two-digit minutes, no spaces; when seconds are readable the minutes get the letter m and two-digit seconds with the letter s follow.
1h15
